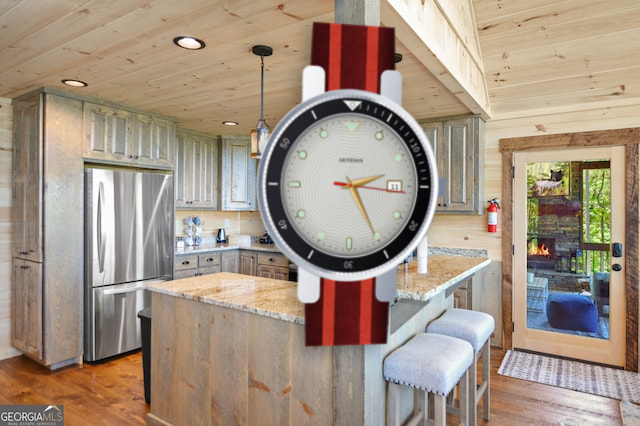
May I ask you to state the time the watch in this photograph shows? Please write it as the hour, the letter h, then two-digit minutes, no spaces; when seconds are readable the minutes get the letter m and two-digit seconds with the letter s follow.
2h25m16s
